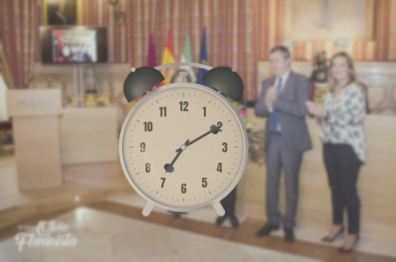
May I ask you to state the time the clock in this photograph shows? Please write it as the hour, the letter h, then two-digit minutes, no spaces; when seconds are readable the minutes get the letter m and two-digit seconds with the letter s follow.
7h10
